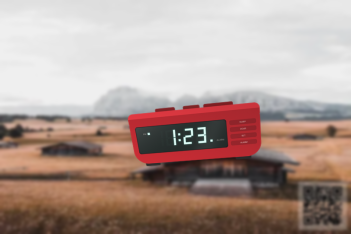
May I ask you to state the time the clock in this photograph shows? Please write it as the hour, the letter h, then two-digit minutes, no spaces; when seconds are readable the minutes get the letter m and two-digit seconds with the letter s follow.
1h23
